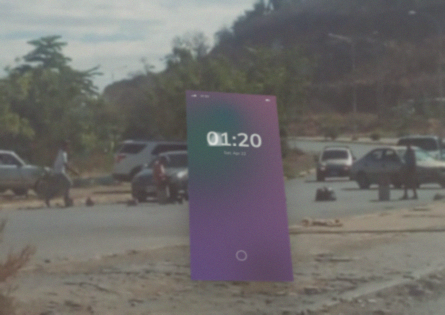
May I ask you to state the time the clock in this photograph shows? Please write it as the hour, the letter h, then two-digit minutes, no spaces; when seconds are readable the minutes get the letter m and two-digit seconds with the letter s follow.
1h20
